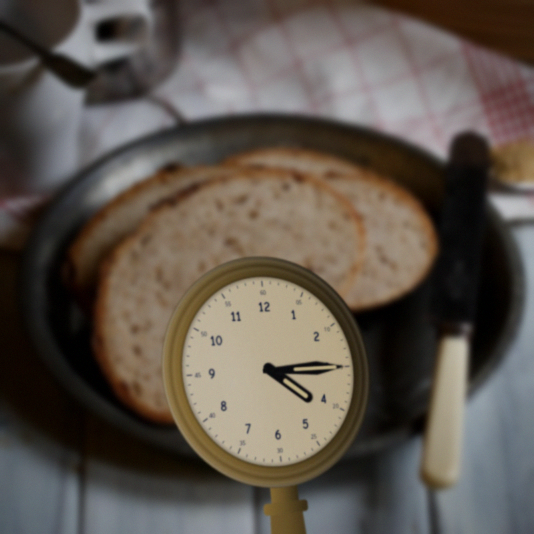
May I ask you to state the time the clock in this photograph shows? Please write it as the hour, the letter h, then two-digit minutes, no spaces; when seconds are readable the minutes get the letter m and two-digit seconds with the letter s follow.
4h15
